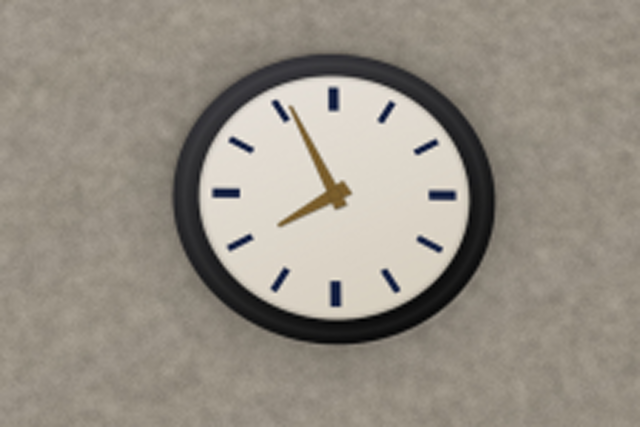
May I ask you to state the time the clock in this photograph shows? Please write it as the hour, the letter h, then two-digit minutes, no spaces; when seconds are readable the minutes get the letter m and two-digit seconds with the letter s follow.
7h56
